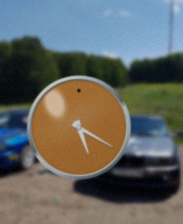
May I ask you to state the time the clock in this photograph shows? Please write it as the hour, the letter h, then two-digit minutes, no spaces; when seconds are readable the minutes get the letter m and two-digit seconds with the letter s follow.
5h20
